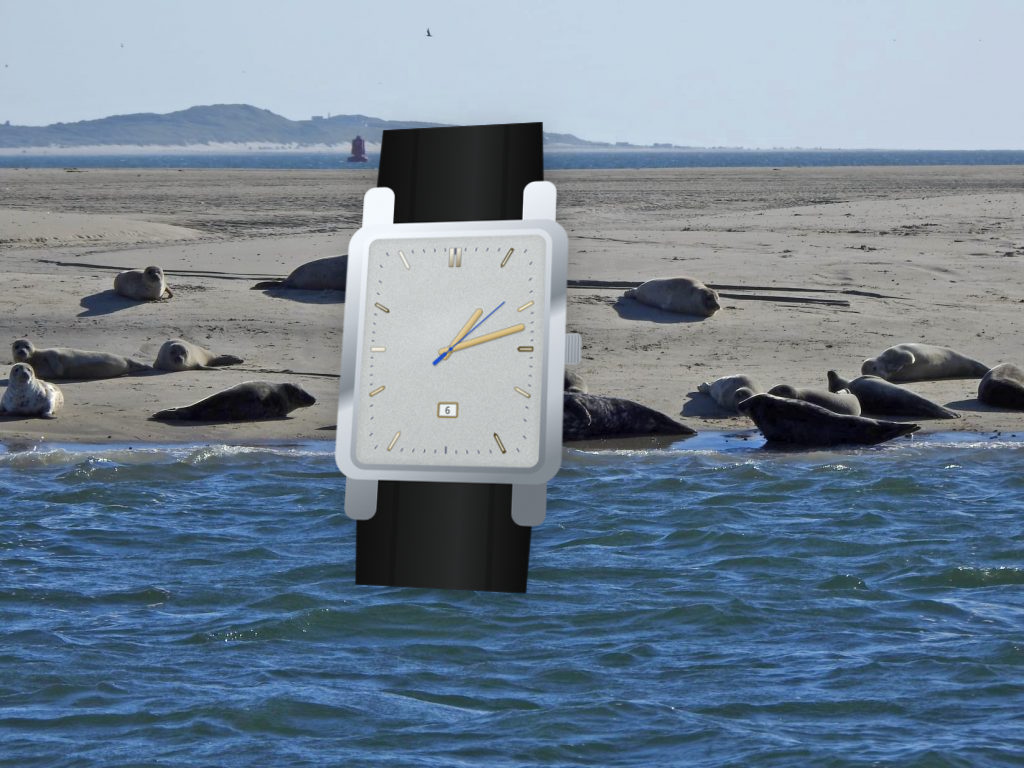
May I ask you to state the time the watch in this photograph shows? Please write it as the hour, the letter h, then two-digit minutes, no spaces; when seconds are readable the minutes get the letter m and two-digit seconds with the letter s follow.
1h12m08s
